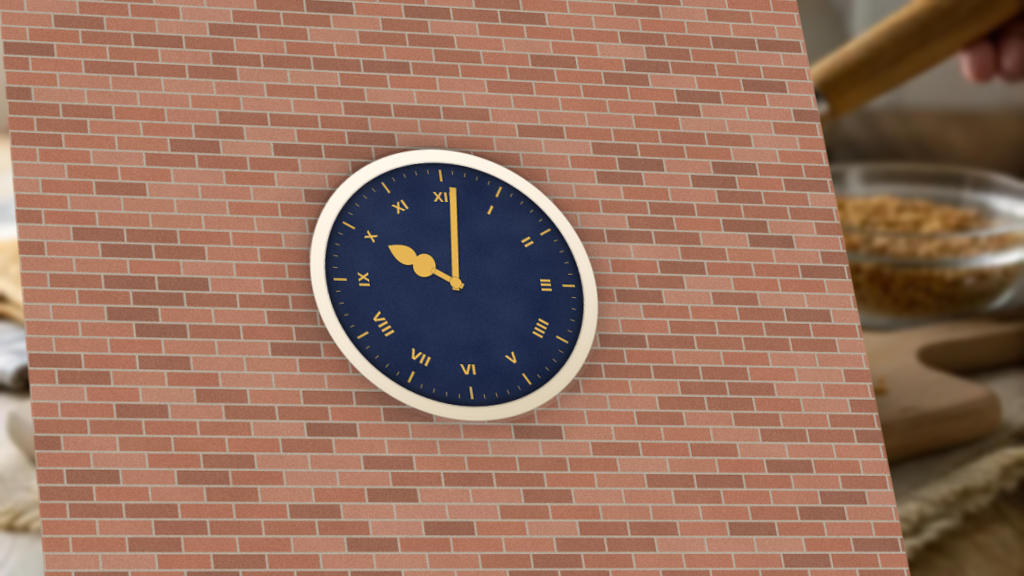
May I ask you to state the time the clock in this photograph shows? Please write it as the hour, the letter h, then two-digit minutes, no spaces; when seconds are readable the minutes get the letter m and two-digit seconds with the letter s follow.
10h01
